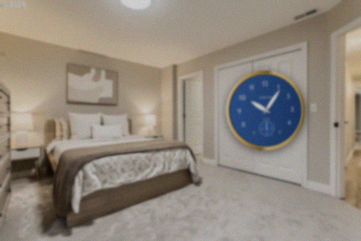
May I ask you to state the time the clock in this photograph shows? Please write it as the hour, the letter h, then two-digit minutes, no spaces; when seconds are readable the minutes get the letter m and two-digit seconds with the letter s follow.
10h06
